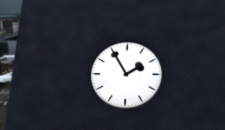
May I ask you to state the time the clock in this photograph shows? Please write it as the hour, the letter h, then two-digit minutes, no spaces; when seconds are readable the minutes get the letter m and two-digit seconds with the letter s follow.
1h55
